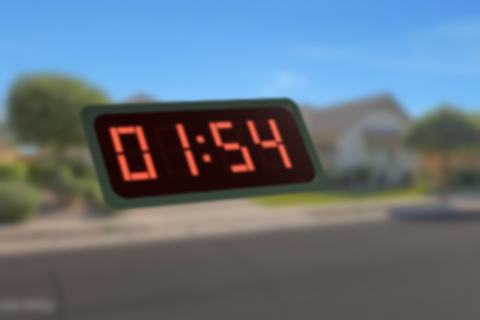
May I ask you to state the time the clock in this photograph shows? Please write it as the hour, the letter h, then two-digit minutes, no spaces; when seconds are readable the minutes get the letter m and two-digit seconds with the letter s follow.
1h54
